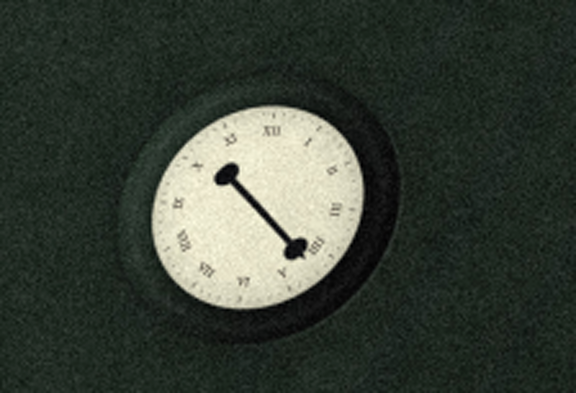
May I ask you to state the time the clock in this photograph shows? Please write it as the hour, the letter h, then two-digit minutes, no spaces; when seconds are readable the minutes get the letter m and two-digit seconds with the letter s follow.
10h22
